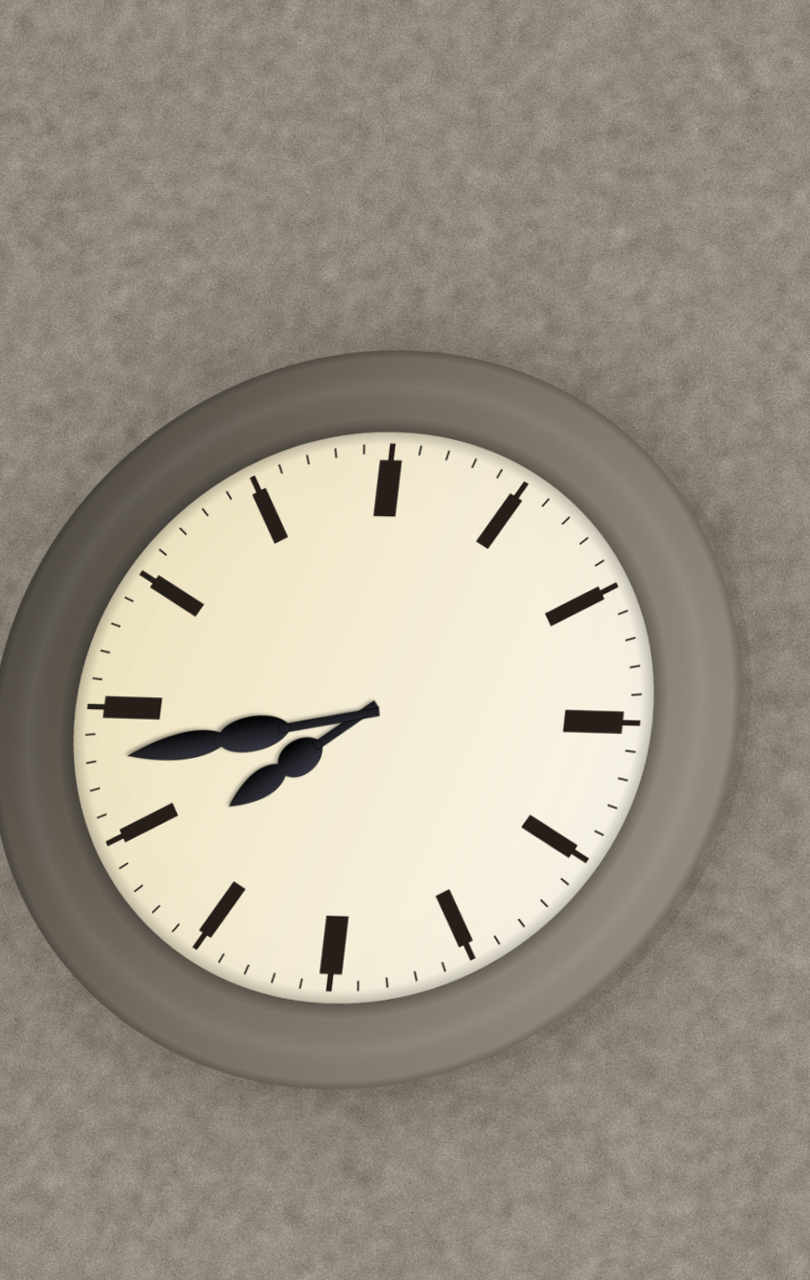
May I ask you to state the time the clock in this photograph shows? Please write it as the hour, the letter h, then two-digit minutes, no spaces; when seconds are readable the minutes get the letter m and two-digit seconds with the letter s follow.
7h43
